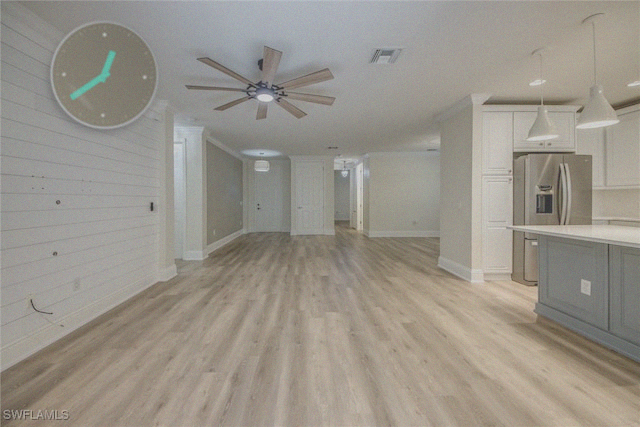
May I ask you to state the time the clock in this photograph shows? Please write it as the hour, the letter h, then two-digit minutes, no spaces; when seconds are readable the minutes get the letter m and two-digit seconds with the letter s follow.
12h39
